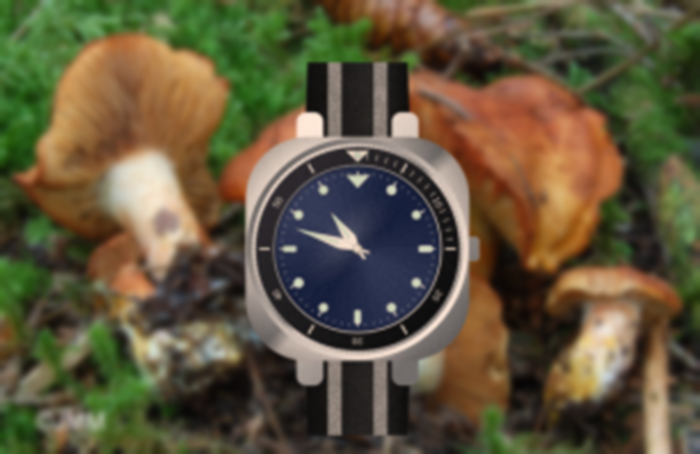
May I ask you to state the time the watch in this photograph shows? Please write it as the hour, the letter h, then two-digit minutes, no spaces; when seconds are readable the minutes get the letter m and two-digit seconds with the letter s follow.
10h48
